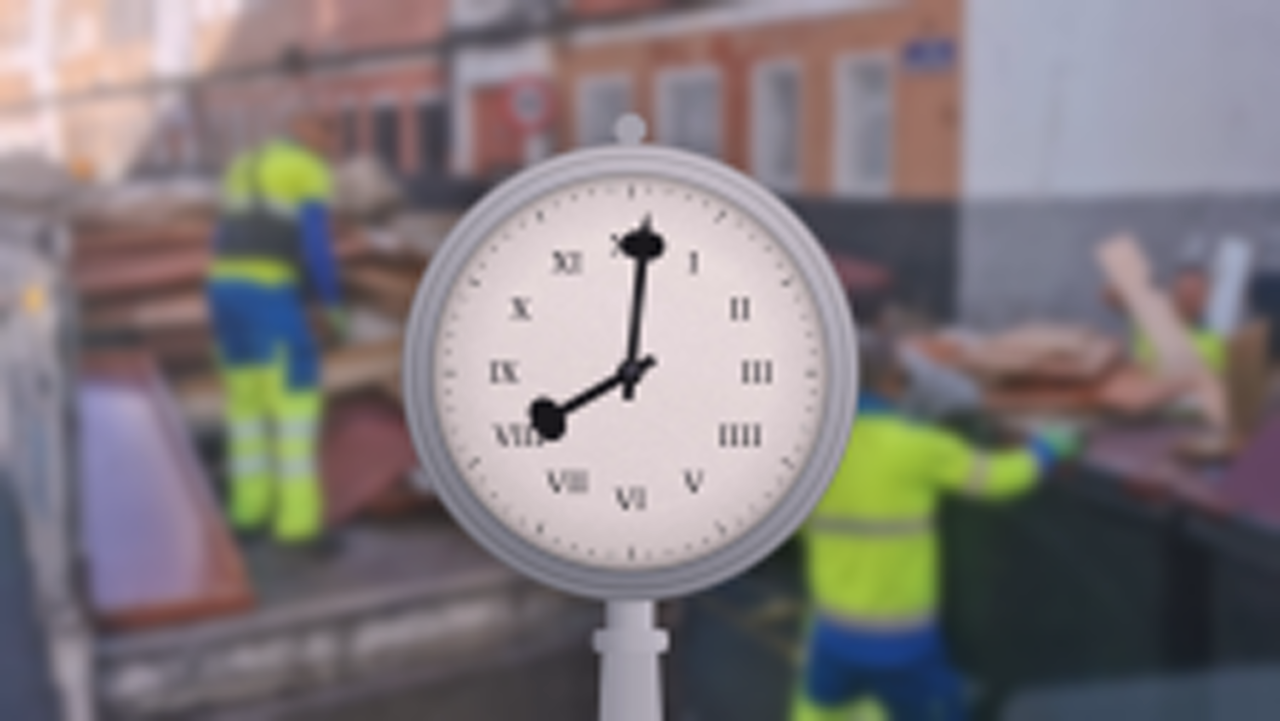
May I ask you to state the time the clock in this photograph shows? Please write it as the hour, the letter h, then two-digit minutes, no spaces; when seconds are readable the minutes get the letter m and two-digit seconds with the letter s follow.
8h01
